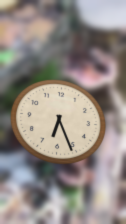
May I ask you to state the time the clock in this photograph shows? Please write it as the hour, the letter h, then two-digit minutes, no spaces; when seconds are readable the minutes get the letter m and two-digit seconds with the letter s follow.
6h26
